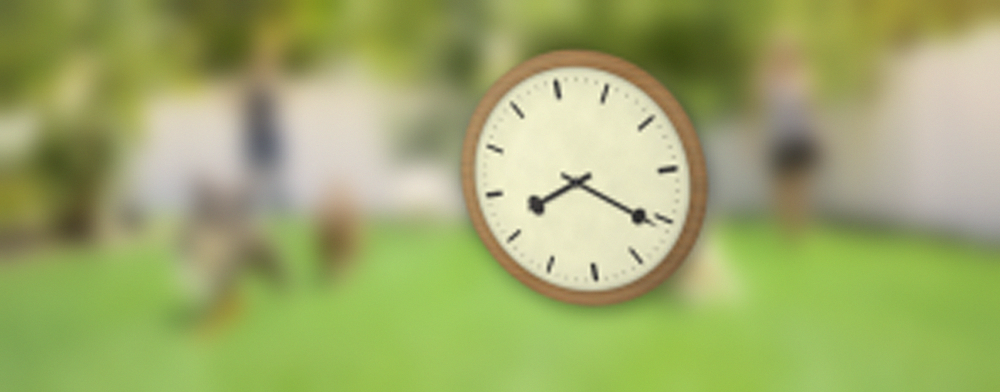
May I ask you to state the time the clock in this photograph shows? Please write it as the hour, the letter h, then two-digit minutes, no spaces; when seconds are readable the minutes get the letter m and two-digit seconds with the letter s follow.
8h21
